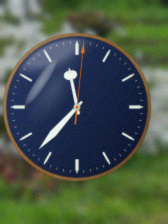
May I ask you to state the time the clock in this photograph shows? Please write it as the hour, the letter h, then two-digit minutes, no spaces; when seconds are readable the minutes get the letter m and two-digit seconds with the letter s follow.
11h37m01s
